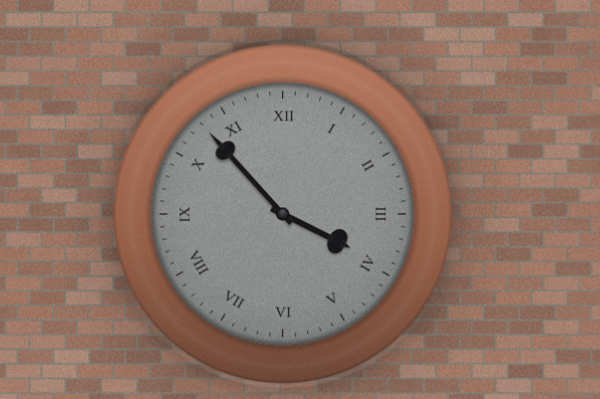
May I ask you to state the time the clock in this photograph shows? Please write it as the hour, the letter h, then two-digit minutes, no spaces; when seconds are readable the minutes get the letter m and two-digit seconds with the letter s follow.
3h53
